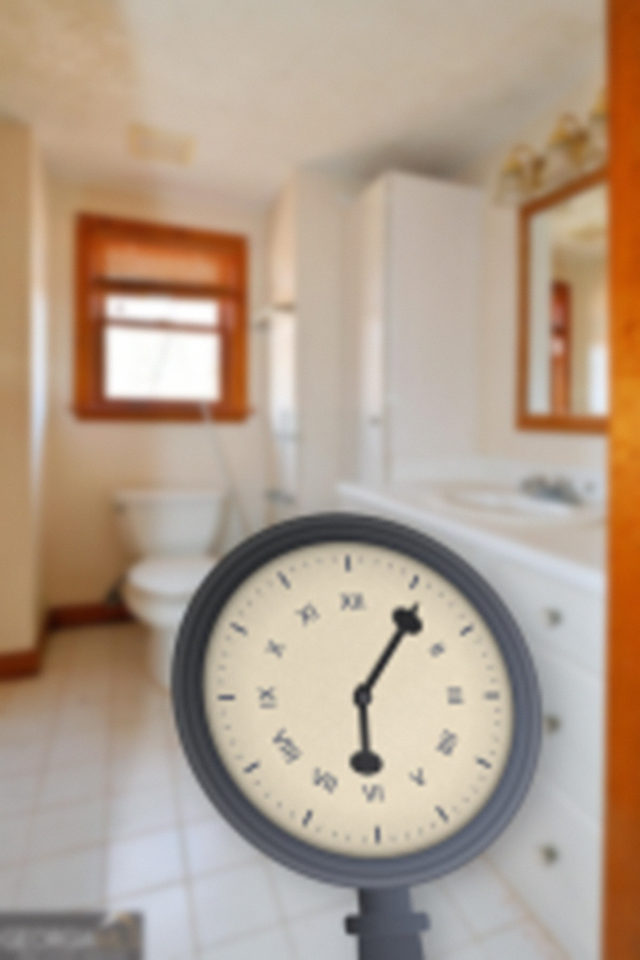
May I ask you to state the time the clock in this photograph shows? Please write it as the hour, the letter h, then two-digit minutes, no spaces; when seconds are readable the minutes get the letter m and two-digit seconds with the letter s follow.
6h06
